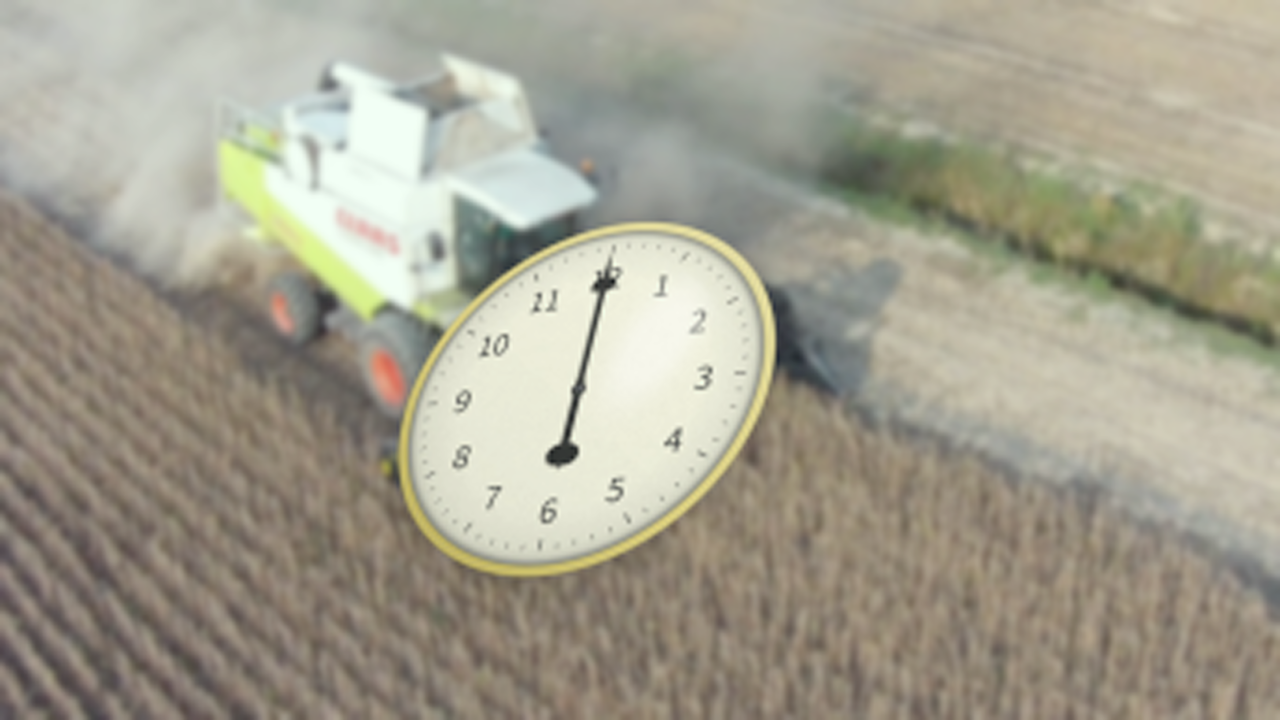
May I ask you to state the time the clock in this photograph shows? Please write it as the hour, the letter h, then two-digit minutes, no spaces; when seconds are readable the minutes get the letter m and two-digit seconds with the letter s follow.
6h00
